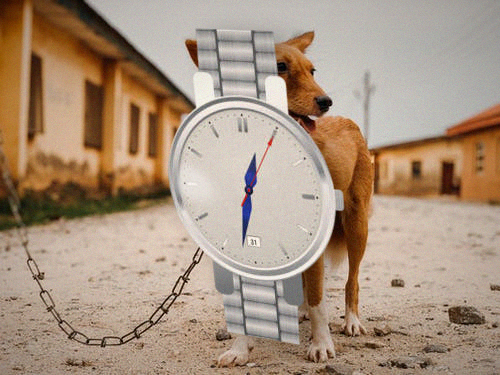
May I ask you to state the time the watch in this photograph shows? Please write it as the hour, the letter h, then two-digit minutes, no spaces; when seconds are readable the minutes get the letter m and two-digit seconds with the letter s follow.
12h32m05s
